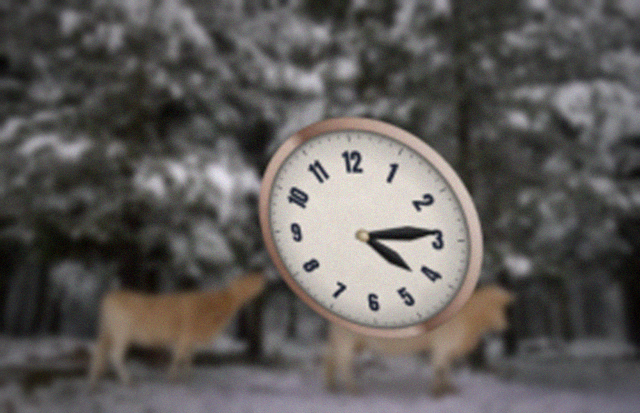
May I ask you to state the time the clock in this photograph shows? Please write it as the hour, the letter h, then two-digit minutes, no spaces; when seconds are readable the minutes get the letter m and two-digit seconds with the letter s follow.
4h14
